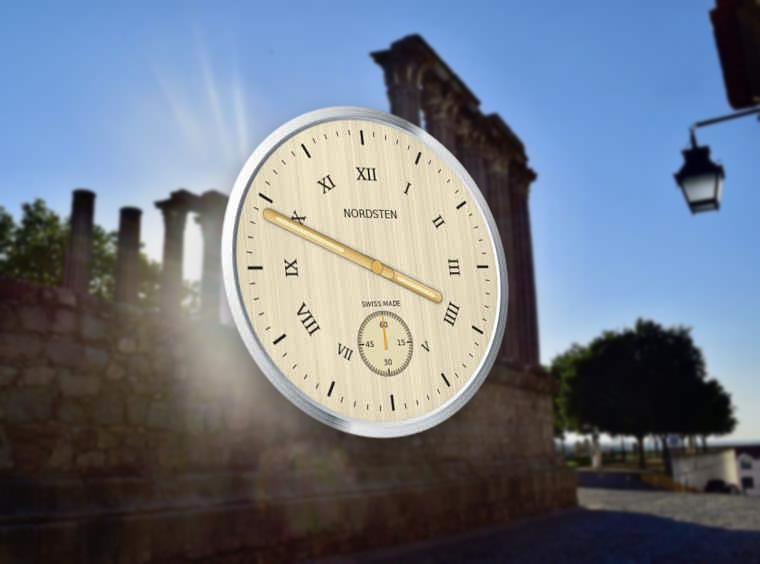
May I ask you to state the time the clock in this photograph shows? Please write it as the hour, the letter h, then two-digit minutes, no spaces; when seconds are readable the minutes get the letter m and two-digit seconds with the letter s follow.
3h49
